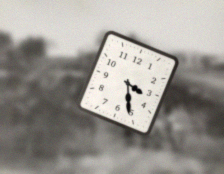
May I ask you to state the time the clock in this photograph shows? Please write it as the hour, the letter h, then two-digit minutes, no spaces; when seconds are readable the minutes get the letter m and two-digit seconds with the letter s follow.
3h26
